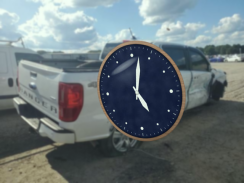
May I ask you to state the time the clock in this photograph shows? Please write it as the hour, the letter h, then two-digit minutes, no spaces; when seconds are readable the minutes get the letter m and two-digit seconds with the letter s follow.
5h02
